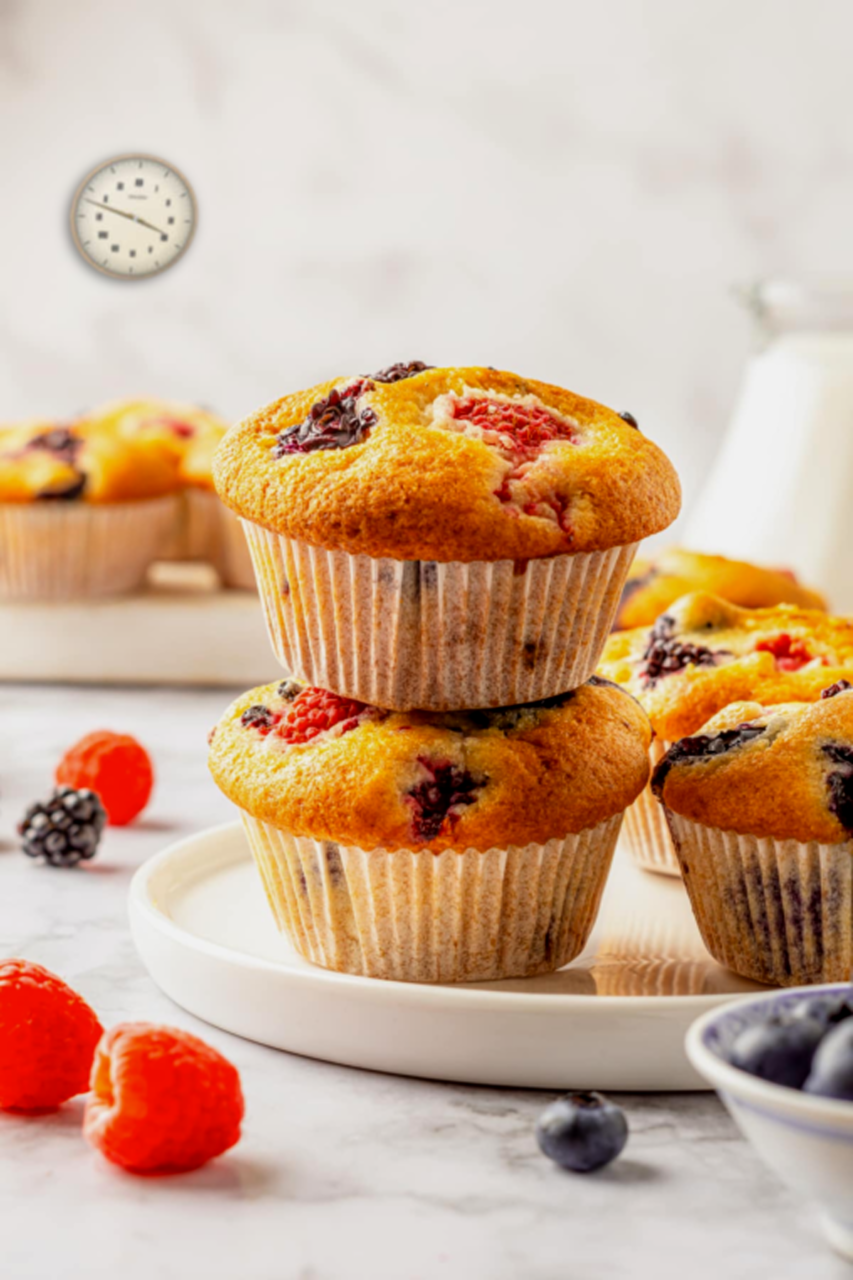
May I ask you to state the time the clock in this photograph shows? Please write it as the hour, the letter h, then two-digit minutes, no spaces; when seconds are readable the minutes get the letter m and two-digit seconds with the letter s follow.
3h48
